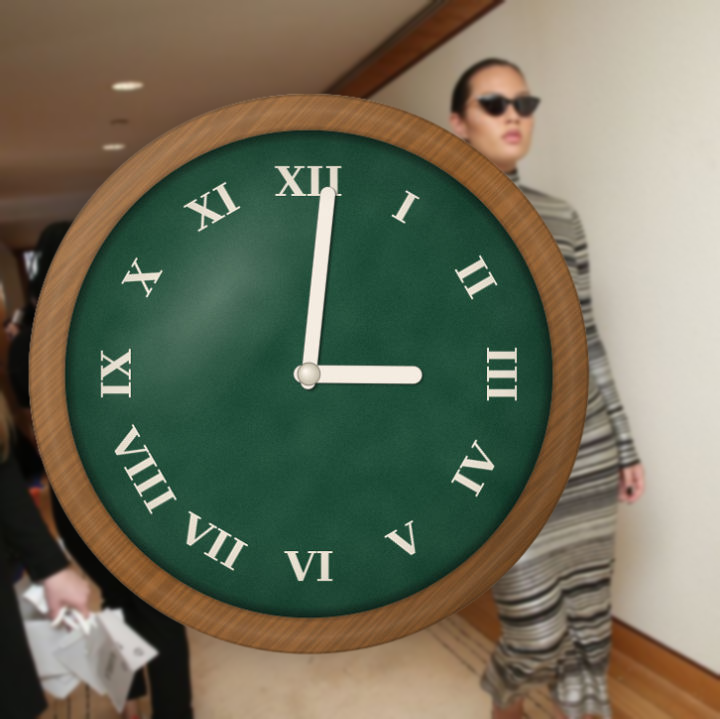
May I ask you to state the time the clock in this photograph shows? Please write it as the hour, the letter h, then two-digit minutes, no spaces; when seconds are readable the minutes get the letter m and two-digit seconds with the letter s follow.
3h01
